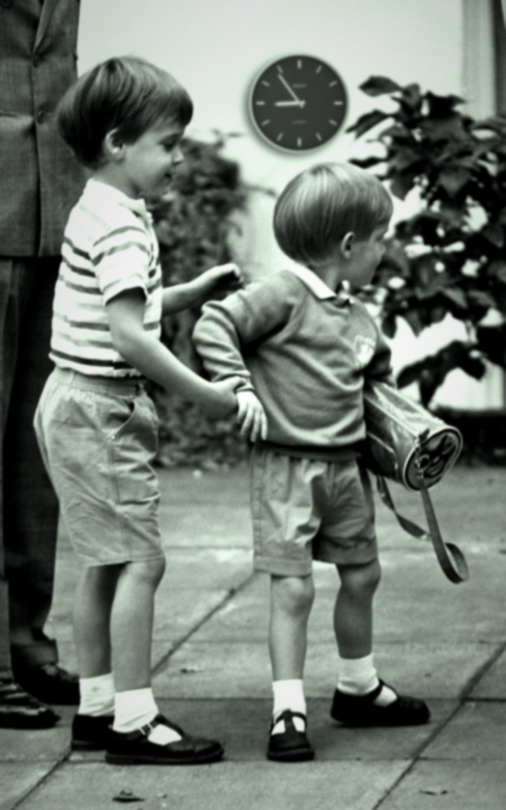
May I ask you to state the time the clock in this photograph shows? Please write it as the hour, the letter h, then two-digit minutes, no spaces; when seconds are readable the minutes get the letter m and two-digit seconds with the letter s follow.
8h54
